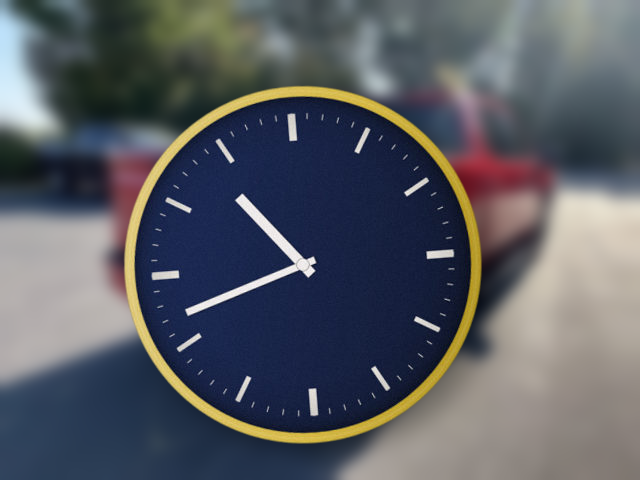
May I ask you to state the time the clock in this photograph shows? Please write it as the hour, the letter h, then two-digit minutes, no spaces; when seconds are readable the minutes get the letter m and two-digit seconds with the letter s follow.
10h42
